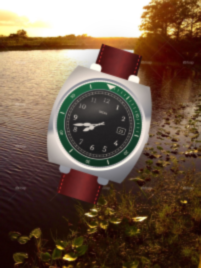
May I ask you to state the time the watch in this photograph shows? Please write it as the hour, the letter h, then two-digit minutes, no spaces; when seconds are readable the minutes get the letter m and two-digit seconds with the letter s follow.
7h42
